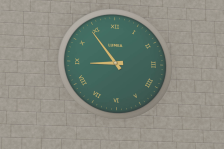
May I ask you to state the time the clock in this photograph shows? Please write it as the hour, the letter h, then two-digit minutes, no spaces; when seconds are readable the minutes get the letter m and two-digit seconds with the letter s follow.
8h54
